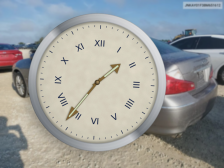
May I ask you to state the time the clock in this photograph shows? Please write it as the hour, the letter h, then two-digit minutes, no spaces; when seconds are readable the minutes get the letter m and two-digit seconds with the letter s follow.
1h36
